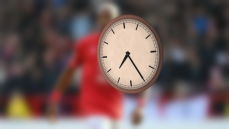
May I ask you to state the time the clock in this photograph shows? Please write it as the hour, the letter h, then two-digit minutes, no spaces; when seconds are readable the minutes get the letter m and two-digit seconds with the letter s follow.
7h25
